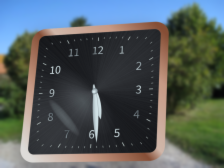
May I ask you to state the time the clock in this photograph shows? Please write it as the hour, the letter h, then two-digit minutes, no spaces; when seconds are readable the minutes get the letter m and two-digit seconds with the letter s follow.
5h29
